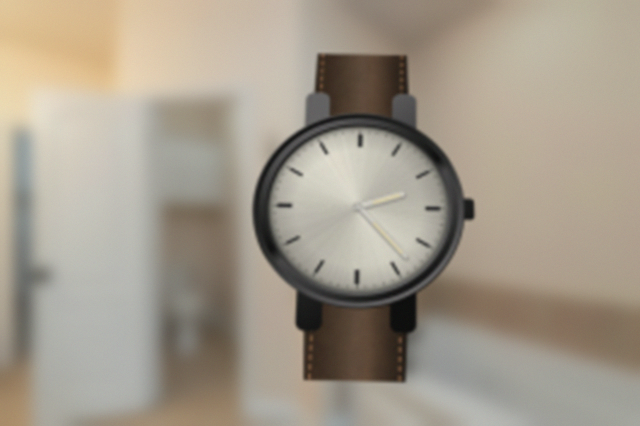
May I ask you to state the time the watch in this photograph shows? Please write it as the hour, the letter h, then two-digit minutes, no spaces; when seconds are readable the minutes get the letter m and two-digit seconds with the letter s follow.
2h23
